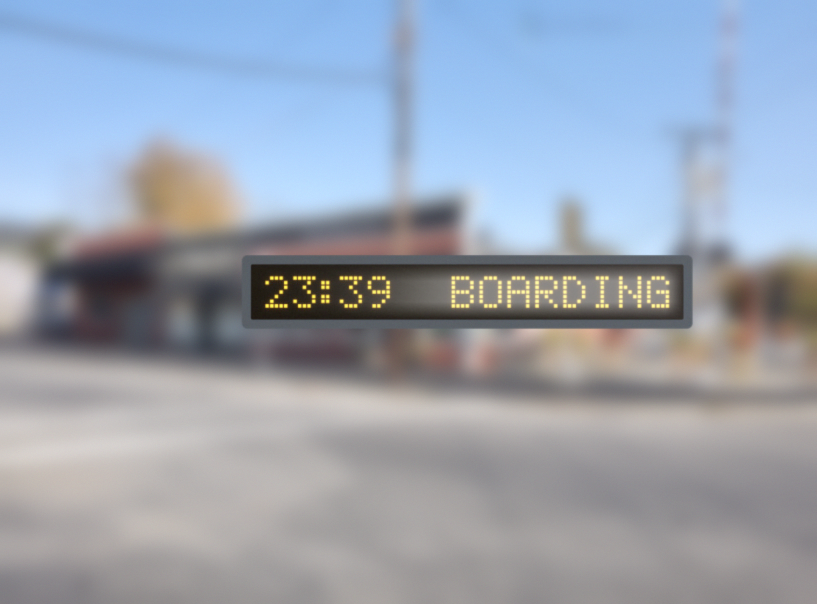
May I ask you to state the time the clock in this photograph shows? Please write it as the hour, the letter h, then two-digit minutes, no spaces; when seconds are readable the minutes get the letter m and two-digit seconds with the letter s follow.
23h39
